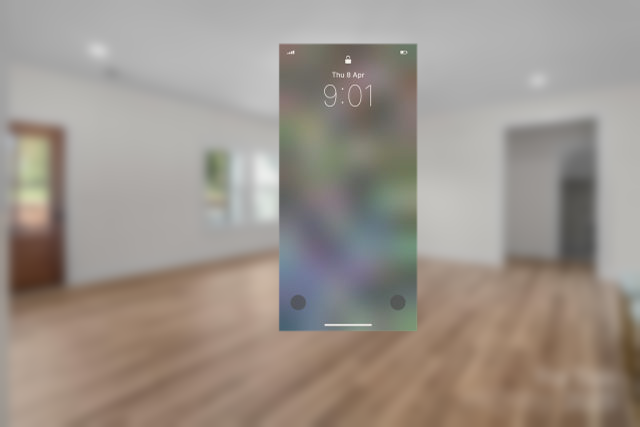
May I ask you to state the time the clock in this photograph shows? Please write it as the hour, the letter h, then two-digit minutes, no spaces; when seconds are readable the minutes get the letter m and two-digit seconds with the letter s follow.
9h01
